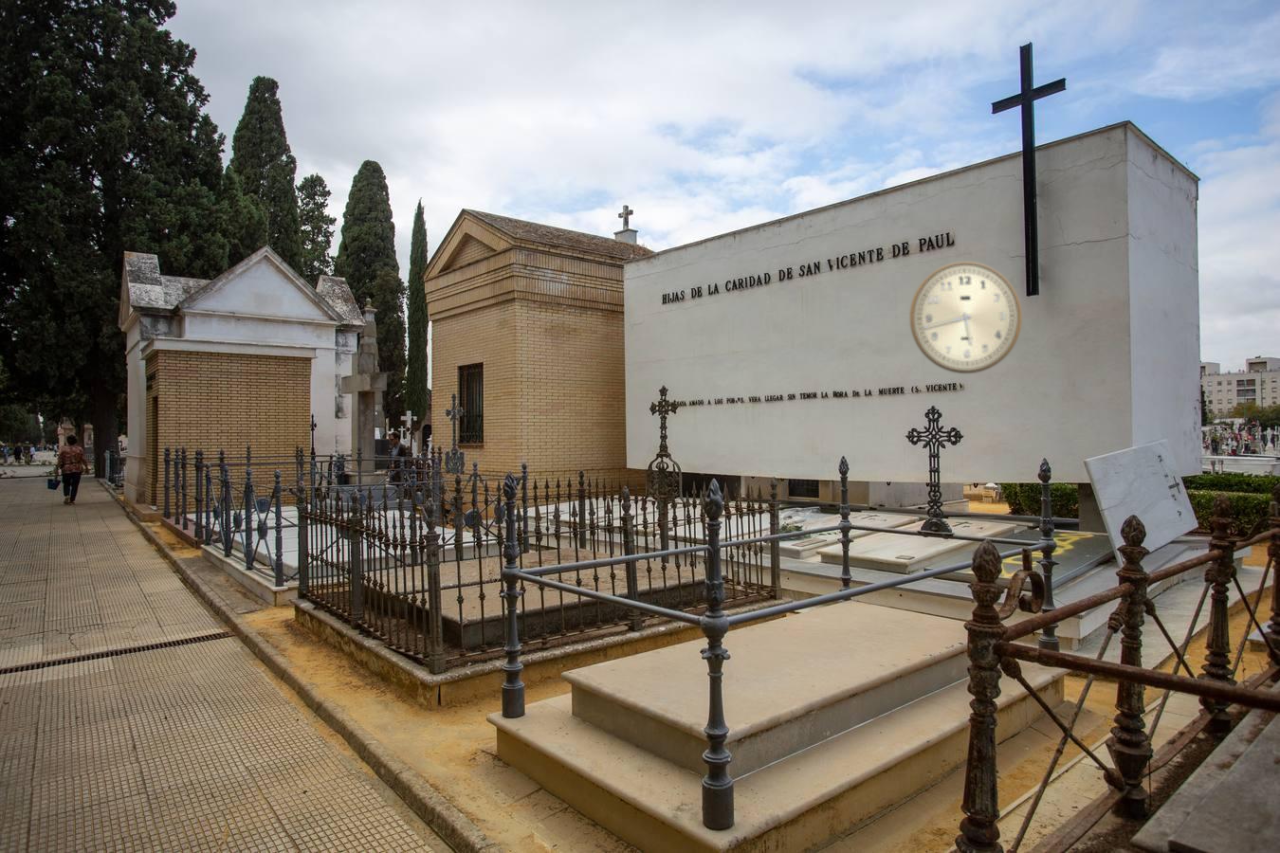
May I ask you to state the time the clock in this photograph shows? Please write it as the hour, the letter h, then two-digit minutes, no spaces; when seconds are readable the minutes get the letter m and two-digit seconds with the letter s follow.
5h43
